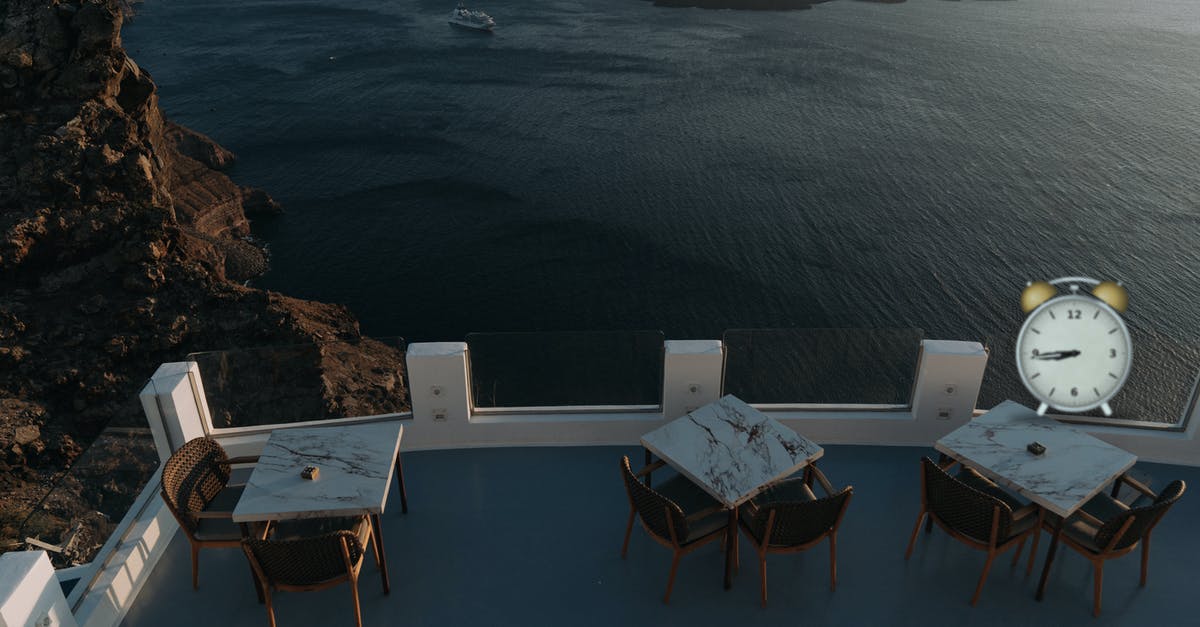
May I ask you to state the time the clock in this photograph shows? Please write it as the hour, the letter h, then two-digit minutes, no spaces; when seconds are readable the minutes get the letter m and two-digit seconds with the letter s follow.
8h44
